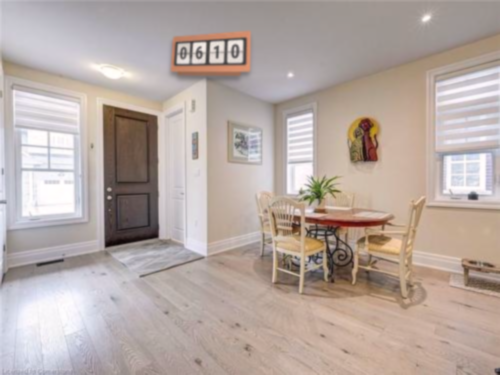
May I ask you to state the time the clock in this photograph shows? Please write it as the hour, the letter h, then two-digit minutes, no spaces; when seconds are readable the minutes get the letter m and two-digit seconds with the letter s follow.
6h10
